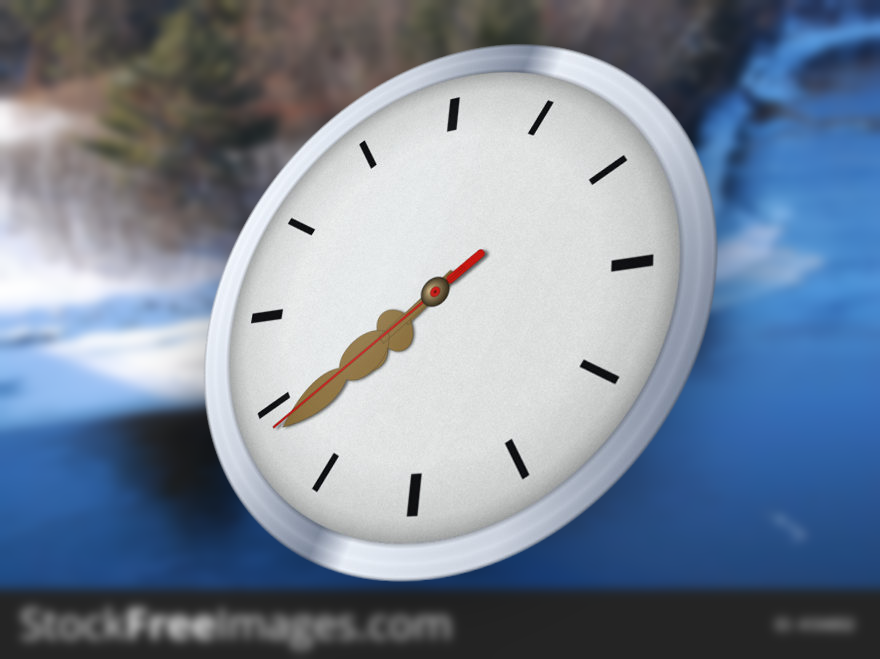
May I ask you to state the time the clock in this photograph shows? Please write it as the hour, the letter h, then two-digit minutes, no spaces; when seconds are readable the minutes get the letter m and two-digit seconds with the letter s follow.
7h38m39s
